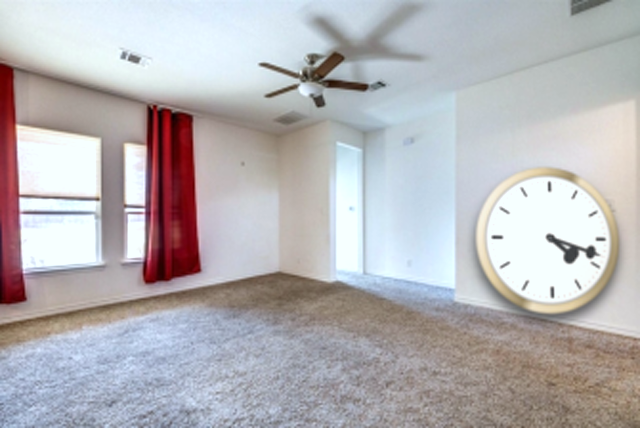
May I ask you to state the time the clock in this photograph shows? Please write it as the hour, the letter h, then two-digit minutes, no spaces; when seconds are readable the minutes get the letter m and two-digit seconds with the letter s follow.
4h18
